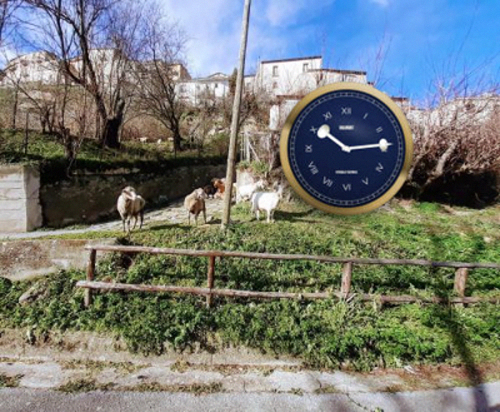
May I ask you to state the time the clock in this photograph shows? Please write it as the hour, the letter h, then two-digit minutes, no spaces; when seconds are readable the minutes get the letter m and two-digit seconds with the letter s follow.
10h14
